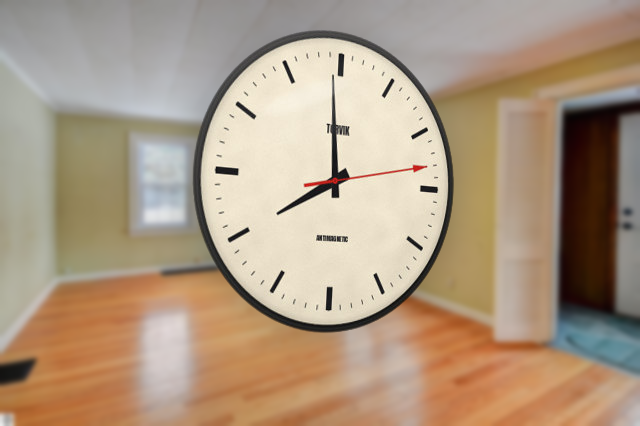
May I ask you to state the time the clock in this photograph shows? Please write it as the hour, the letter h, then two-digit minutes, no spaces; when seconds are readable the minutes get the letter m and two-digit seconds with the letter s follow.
7h59m13s
